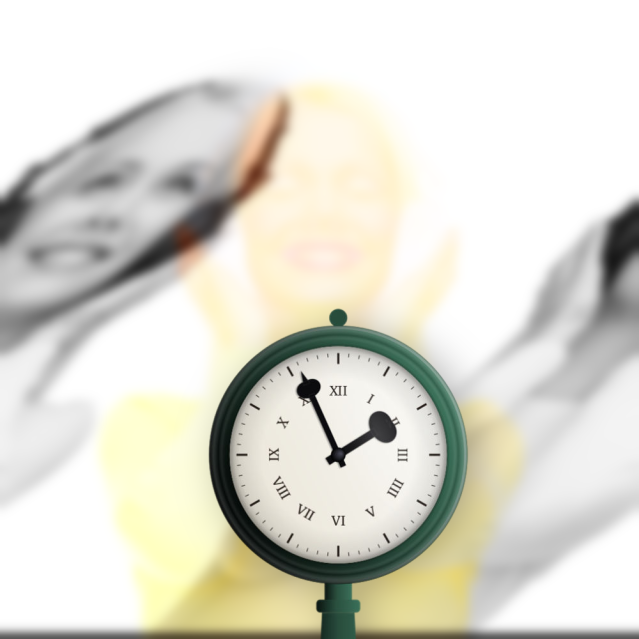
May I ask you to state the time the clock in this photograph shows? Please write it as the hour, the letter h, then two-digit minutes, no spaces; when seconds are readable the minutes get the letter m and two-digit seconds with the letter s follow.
1h56
